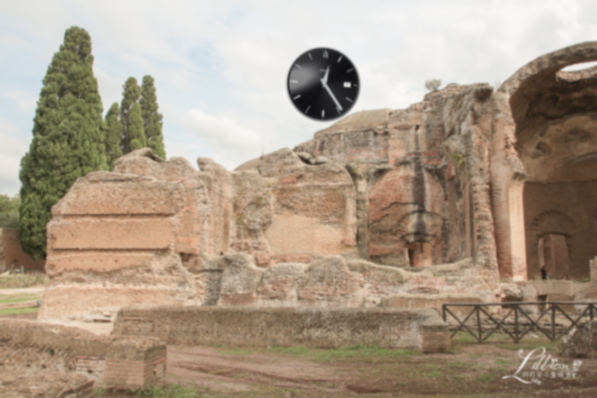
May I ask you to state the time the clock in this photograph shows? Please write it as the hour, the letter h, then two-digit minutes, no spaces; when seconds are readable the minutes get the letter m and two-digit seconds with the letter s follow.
12h24
